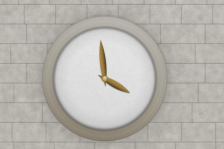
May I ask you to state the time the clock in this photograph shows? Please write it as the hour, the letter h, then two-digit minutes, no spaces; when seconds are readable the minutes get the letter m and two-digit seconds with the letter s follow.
3h59
